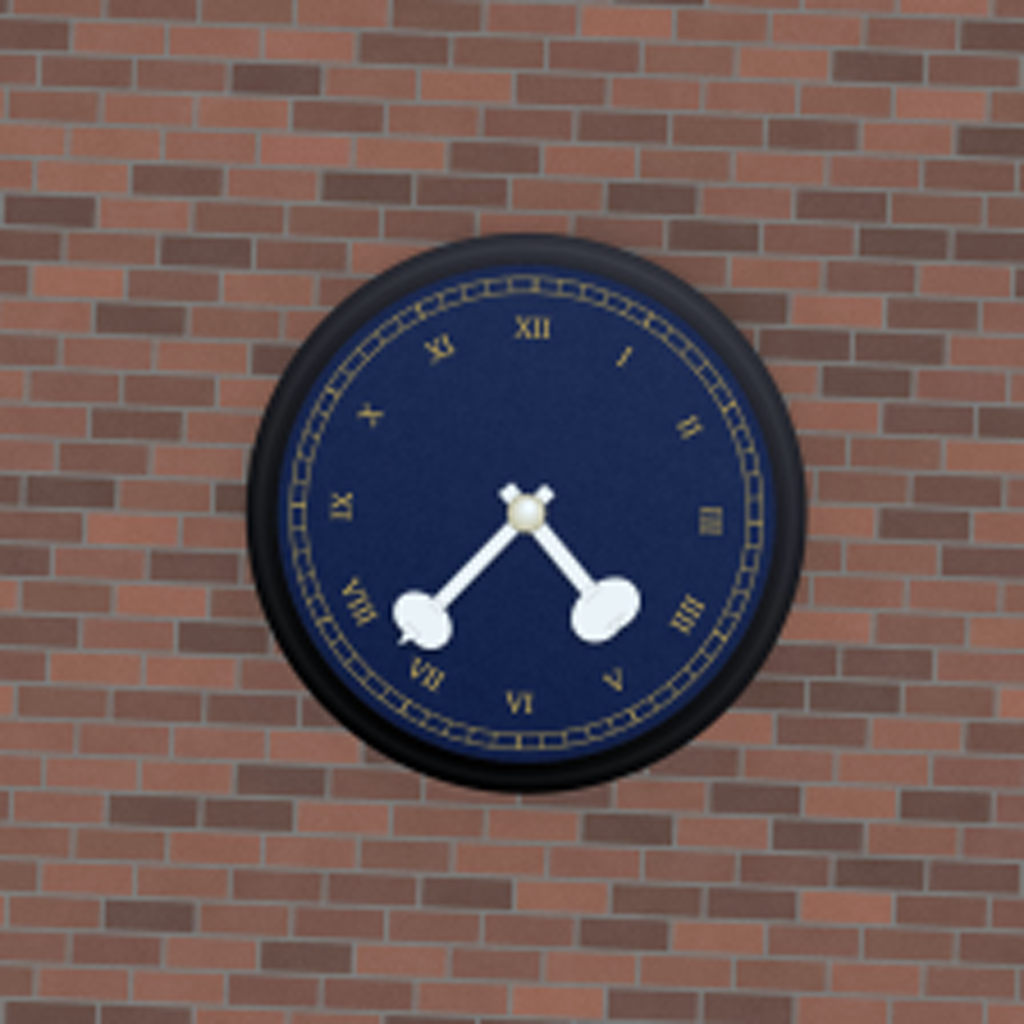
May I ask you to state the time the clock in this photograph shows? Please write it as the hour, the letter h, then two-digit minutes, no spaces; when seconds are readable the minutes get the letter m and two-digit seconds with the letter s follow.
4h37
